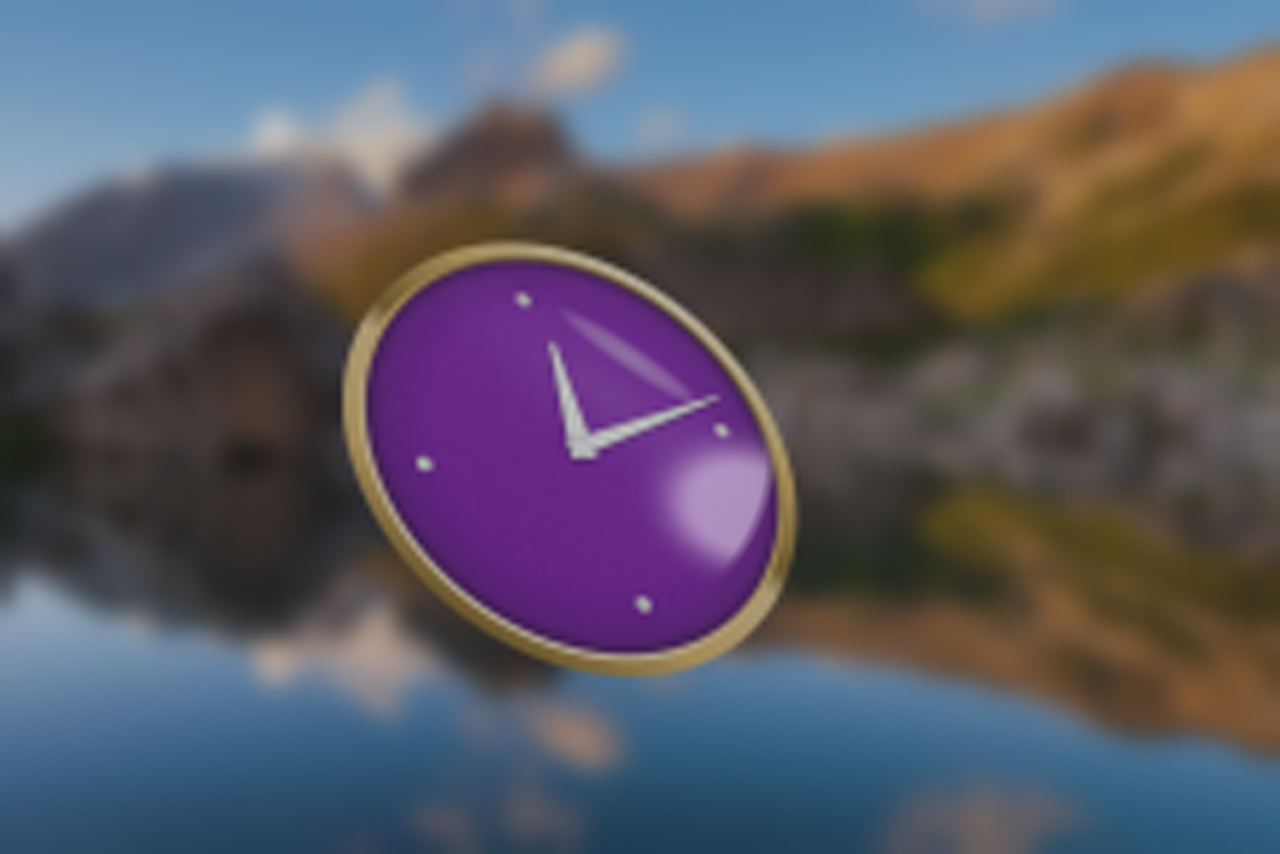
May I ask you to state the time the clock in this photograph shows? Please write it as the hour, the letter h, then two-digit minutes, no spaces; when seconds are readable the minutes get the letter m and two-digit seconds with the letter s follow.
12h13
